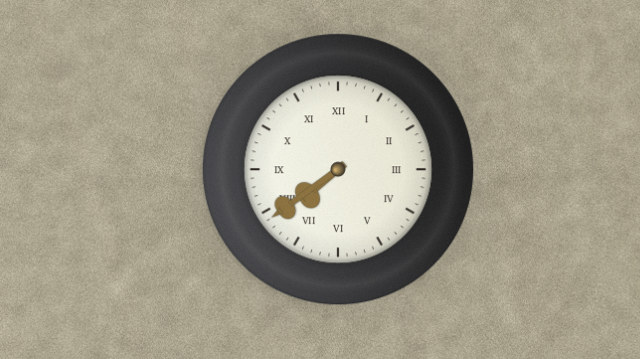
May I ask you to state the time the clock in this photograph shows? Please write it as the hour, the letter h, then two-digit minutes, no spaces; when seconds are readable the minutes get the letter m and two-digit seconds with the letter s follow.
7h39
